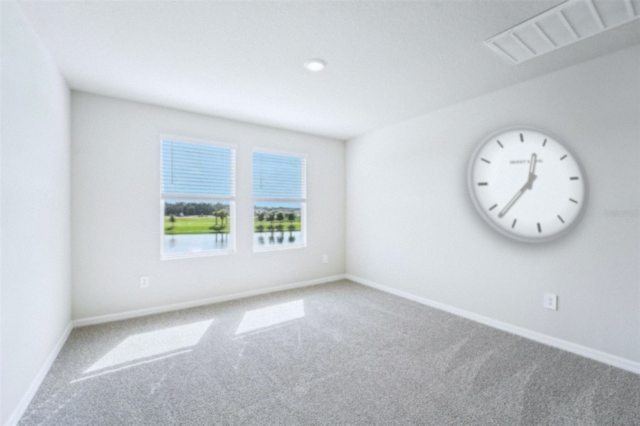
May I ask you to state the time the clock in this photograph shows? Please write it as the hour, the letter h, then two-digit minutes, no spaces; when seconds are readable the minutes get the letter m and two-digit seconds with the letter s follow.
12h38
